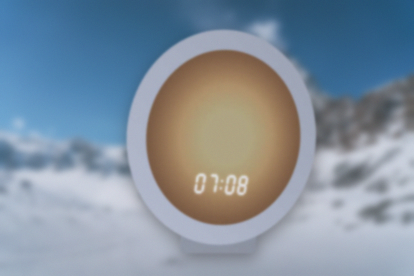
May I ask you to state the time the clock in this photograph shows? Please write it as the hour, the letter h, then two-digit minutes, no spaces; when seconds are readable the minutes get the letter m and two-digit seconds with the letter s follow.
7h08
